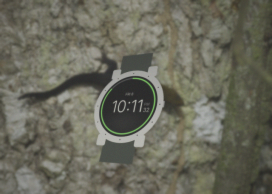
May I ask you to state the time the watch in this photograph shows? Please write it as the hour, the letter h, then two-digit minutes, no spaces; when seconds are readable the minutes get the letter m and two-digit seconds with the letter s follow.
10h11
